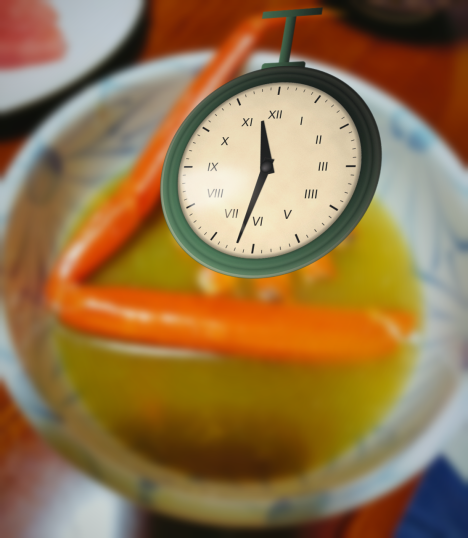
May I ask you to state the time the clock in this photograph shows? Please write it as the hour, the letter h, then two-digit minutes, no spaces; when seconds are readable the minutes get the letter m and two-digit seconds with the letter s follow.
11h32
